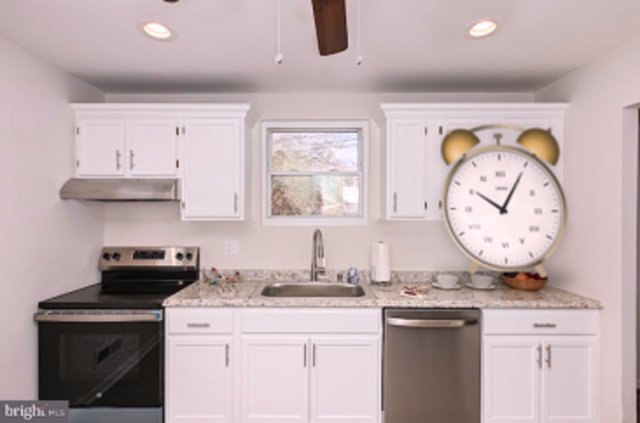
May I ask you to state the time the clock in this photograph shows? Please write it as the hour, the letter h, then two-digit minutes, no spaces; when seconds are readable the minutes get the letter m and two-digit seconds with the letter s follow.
10h05
